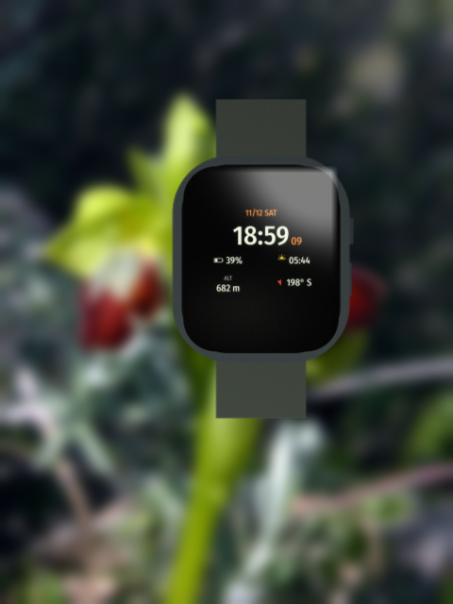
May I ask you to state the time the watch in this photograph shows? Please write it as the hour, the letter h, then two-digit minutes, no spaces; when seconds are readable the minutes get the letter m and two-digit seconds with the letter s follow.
18h59m09s
